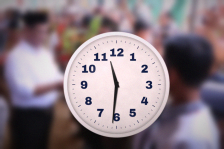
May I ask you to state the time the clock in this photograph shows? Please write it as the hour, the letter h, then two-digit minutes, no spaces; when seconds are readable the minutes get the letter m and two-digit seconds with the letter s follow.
11h31
